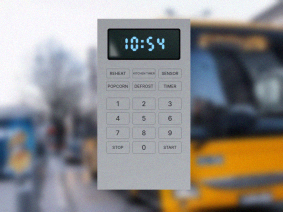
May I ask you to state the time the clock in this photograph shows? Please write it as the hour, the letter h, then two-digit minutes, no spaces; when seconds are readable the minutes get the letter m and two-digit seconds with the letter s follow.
10h54
